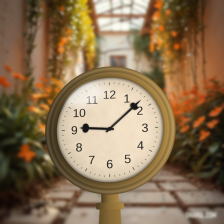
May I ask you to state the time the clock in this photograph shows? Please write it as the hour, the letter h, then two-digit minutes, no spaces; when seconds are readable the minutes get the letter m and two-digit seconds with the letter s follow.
9h08
